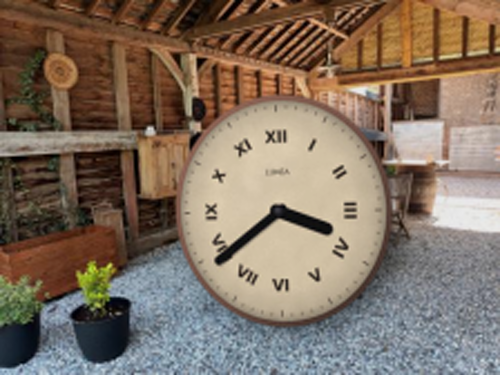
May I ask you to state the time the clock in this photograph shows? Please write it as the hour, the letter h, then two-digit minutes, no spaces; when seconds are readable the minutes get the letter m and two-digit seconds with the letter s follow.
3h39
